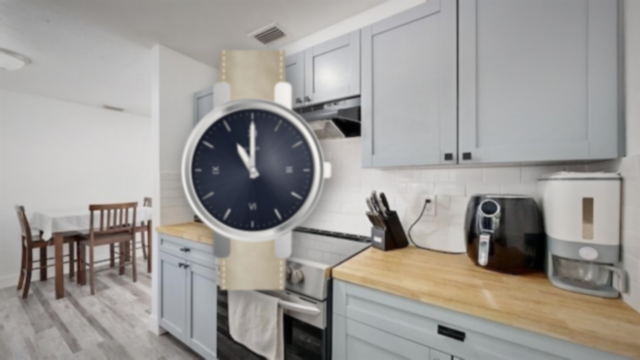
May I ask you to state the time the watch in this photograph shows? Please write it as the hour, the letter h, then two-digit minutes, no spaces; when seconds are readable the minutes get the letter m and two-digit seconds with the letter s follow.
11h00
